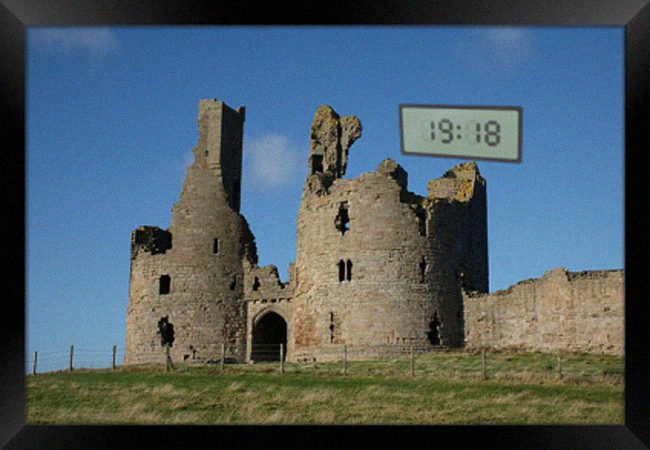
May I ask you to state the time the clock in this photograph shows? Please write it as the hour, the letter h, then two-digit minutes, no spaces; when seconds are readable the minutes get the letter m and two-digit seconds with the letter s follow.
19h18
